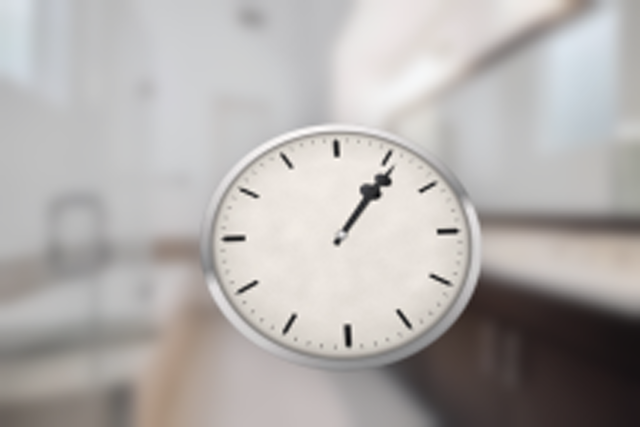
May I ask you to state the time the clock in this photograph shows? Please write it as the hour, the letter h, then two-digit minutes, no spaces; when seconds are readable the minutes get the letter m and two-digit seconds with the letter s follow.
1h06
